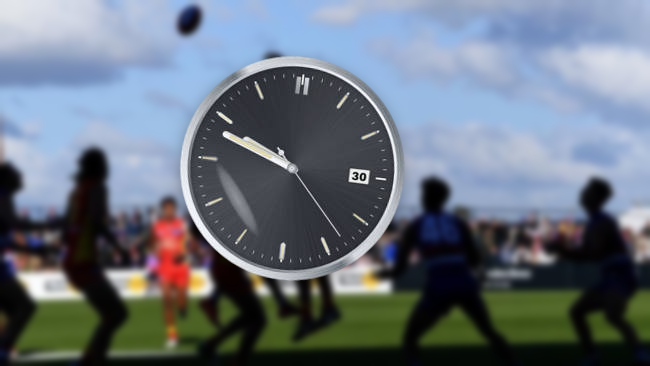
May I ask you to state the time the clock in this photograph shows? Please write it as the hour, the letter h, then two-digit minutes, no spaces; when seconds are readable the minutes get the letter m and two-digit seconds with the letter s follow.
9h48m23s
